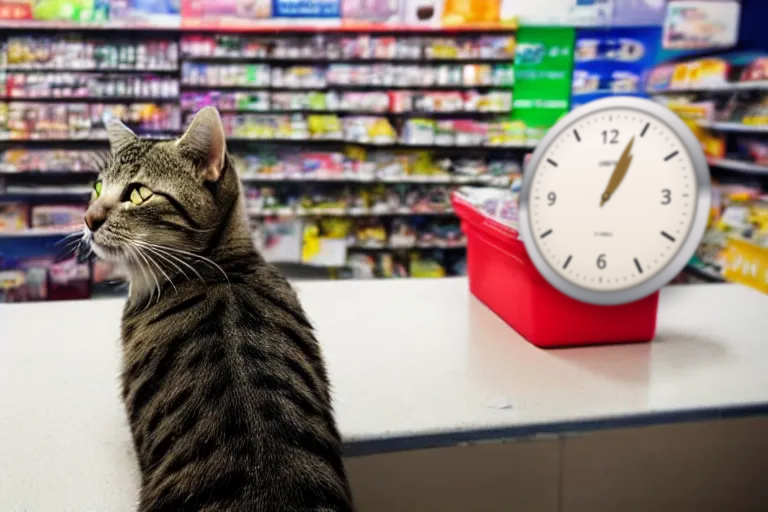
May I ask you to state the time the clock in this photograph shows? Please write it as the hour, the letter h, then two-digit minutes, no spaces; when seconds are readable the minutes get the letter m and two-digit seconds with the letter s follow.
1h04
